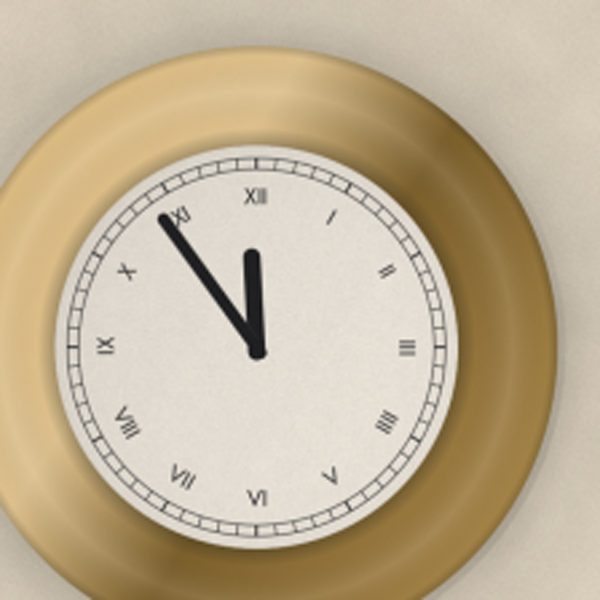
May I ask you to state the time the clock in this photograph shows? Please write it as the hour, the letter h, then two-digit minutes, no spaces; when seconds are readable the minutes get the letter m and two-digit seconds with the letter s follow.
11h54
